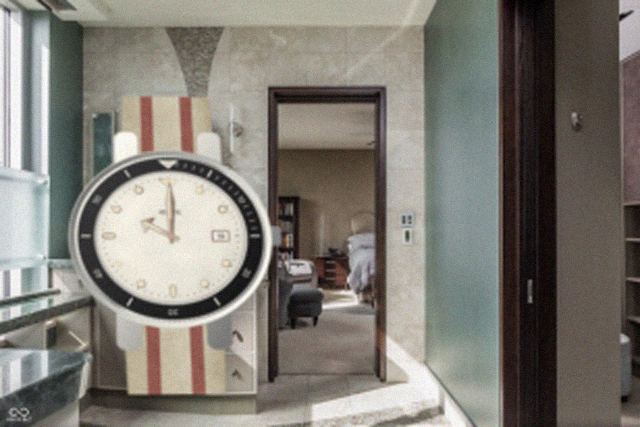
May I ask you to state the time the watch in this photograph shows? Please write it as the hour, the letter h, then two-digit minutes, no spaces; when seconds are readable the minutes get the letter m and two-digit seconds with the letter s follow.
10h00
